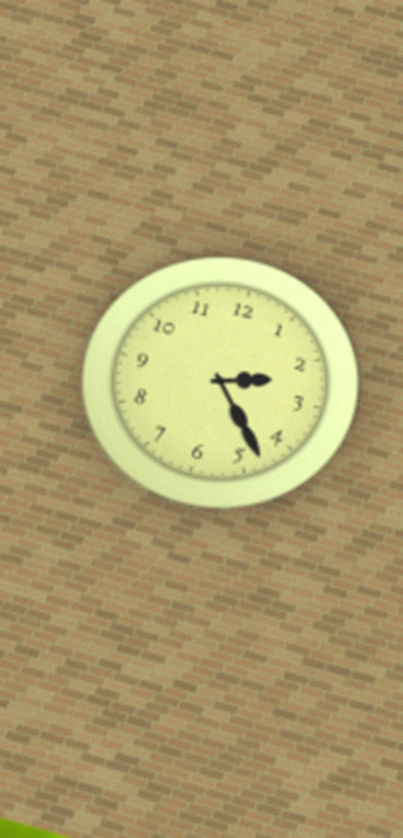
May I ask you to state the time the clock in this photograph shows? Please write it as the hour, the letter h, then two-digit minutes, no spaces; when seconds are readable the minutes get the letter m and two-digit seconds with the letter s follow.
2h23
